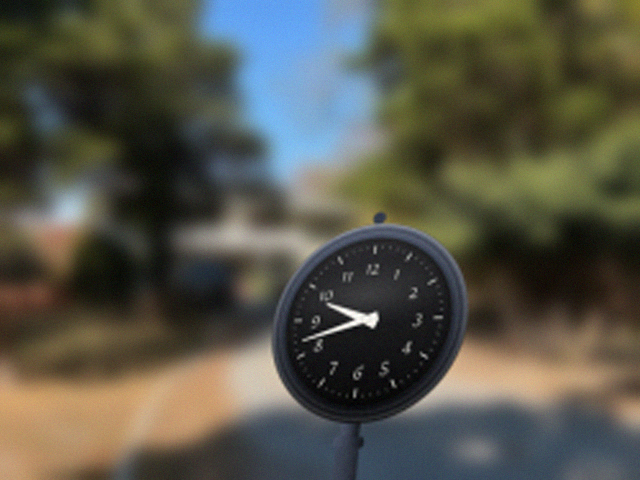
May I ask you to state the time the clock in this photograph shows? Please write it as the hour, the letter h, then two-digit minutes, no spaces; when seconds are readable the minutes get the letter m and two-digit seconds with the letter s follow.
9h42
